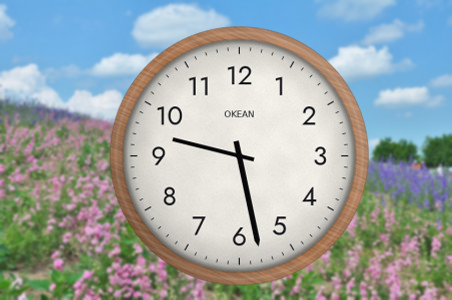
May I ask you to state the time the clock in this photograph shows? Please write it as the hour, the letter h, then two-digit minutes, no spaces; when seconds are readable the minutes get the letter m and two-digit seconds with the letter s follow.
9h28
